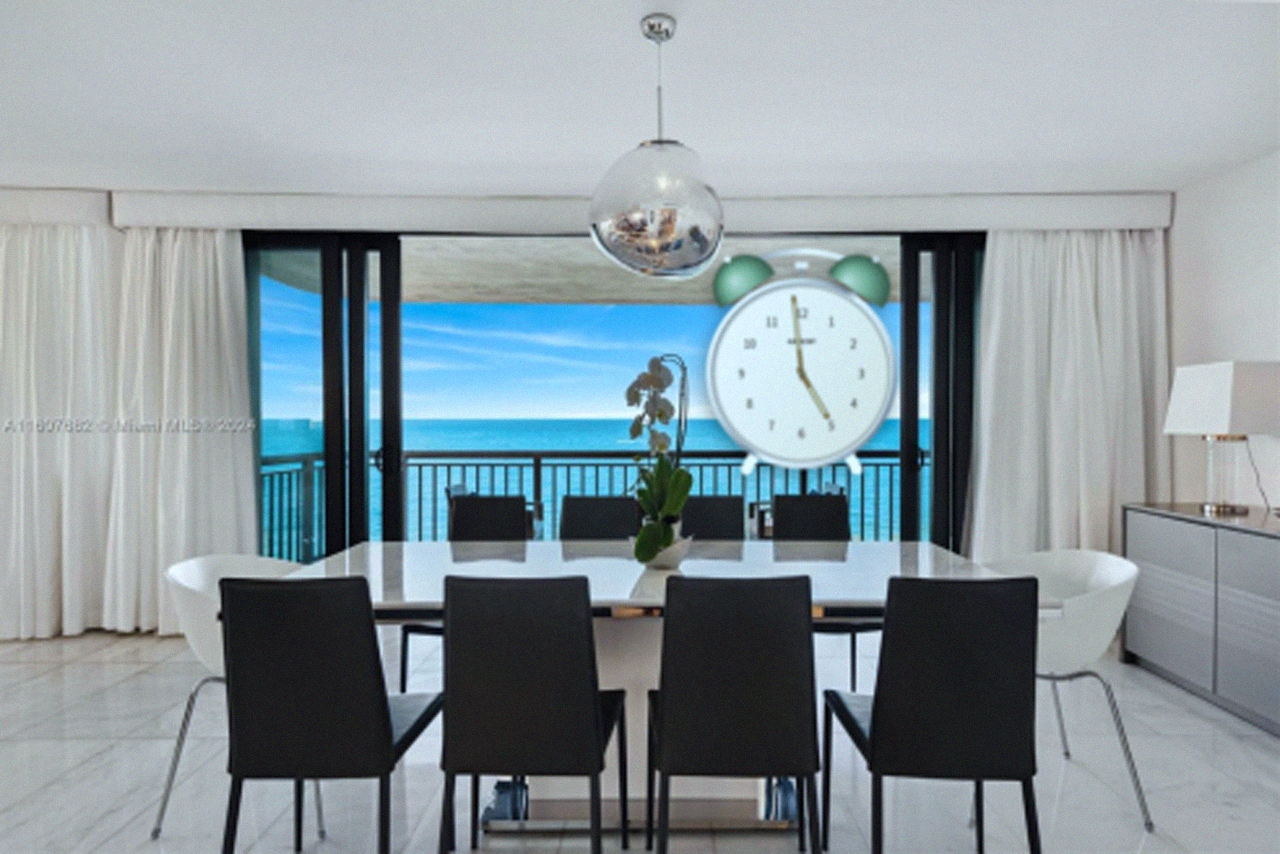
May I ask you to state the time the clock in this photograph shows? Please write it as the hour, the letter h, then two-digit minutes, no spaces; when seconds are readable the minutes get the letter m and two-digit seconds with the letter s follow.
4h59
